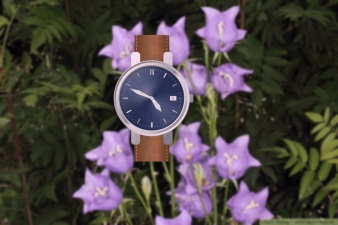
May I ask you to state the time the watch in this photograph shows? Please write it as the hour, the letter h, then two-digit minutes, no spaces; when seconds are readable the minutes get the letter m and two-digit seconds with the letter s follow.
4h49
